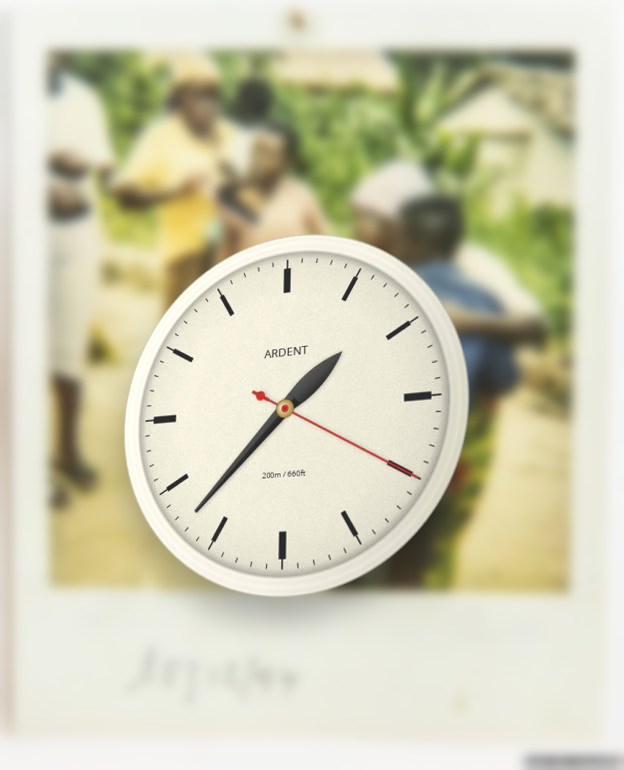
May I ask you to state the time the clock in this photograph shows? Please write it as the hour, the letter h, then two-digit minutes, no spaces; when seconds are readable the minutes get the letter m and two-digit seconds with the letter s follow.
1h37m20s
